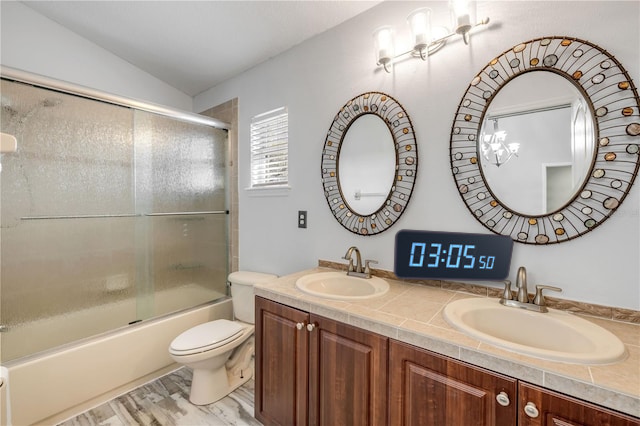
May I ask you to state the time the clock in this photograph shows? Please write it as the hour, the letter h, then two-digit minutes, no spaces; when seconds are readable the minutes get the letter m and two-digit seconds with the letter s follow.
3h05m50s
